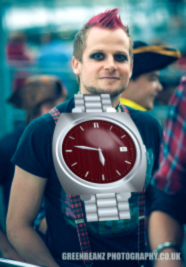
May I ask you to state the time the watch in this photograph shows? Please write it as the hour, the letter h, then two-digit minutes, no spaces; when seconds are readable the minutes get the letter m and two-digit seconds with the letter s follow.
5h47
